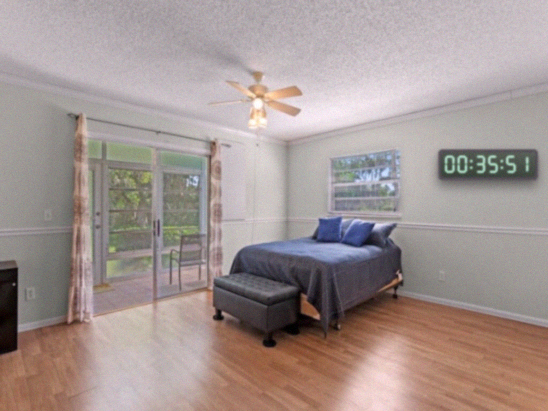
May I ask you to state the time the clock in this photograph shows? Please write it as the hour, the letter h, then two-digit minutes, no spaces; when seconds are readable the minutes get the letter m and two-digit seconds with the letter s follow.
0h35m51s
